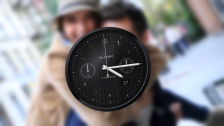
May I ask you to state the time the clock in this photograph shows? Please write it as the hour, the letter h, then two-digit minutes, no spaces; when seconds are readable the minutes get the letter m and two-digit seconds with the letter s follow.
4h15
